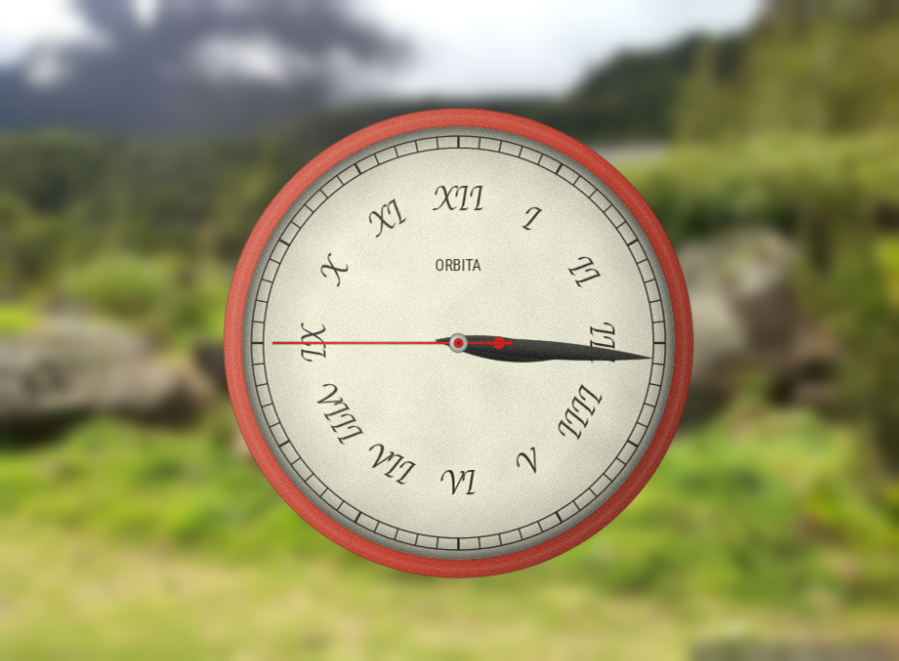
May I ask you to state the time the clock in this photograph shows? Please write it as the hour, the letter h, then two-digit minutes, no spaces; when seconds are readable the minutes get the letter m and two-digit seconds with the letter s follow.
3h15m45s
